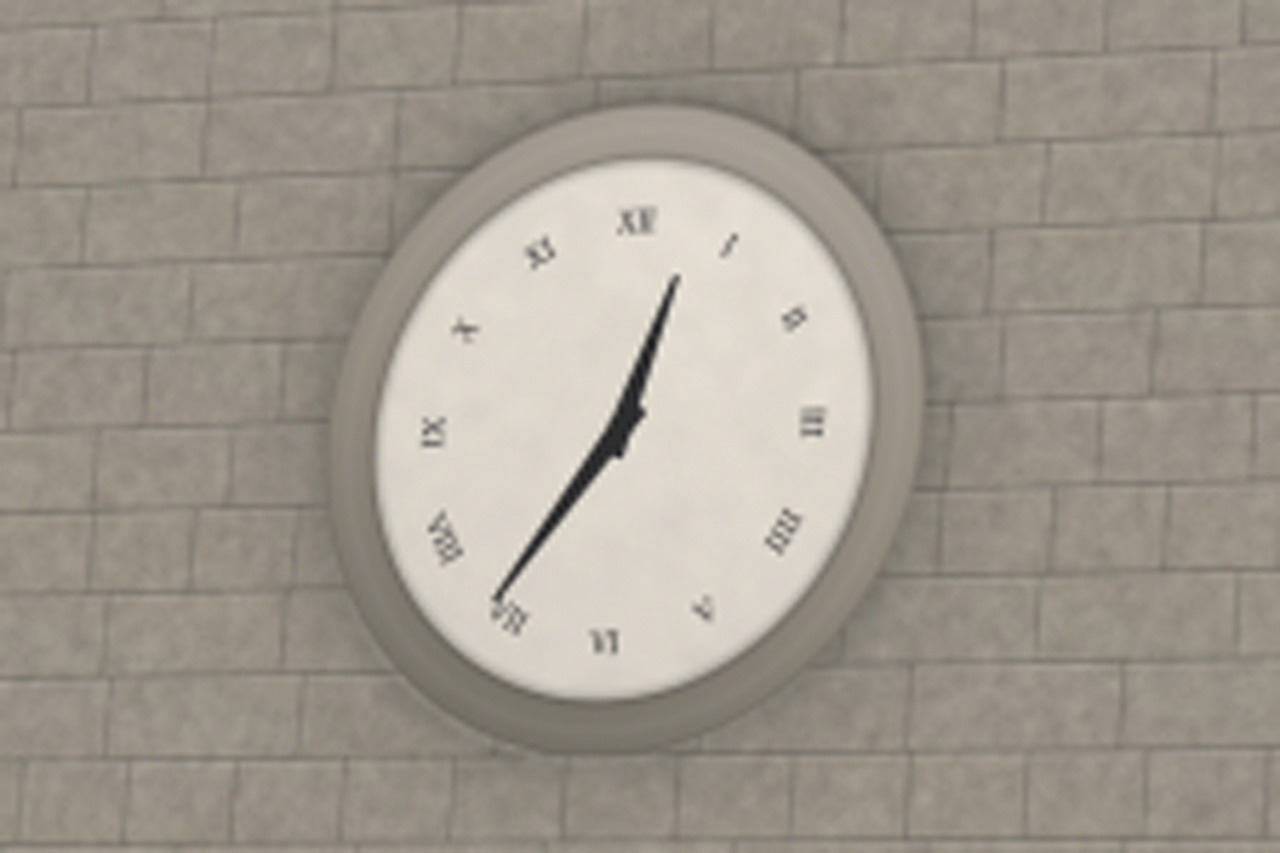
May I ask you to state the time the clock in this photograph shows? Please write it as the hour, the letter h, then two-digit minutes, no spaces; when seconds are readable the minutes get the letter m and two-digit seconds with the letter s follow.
12h36
